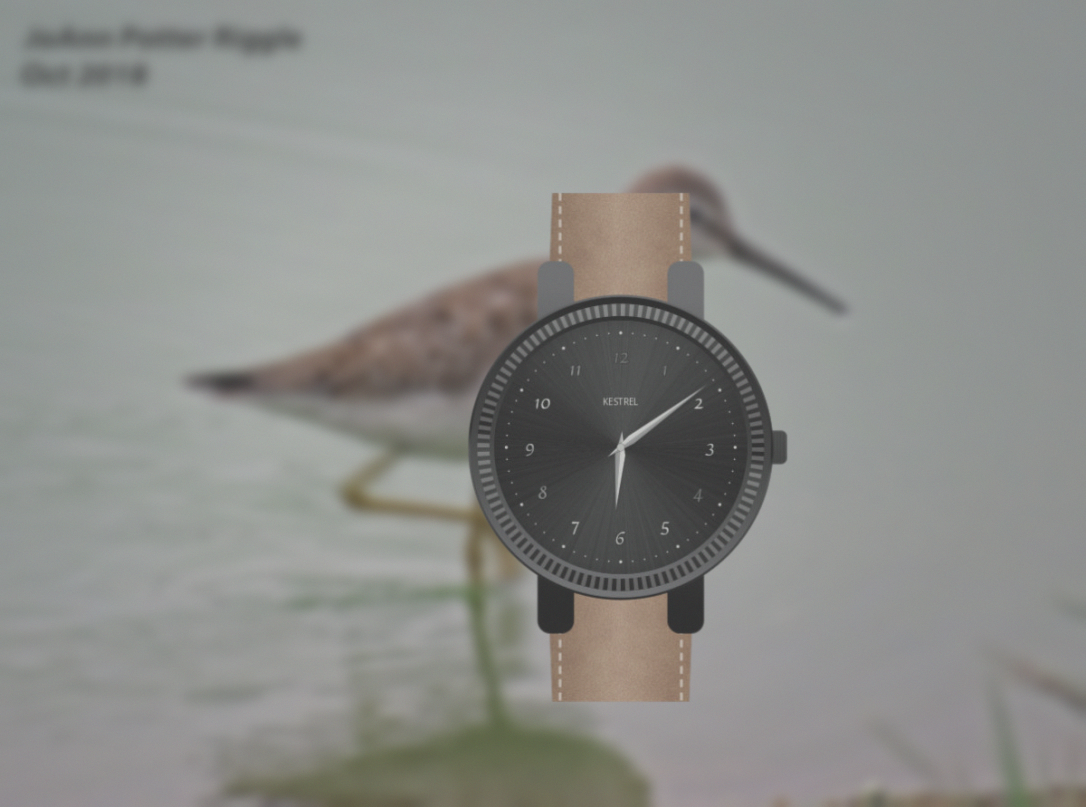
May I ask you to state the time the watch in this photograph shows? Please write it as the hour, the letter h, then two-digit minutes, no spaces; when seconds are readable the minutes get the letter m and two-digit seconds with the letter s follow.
6h09
